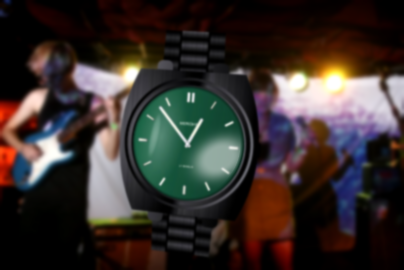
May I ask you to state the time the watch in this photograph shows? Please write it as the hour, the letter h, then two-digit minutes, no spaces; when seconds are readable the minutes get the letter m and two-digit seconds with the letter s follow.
12h53
